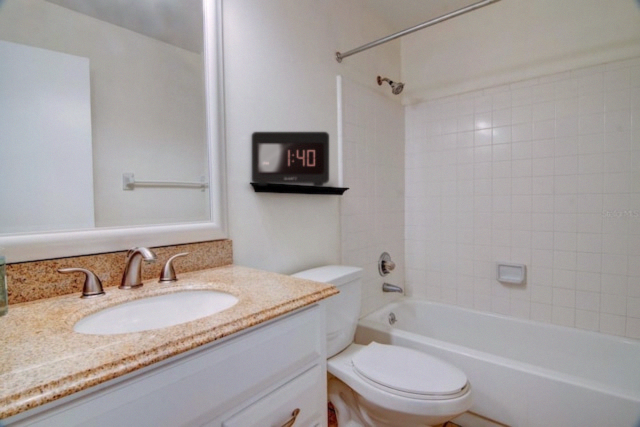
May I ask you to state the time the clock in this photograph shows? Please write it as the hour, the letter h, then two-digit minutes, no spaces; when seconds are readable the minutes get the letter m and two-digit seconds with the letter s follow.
1h40
